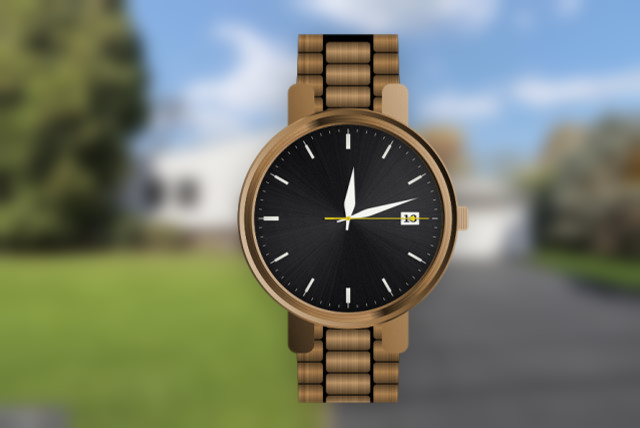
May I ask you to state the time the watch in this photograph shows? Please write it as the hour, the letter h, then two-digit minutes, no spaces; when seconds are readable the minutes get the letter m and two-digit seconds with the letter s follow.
12h12m15s
